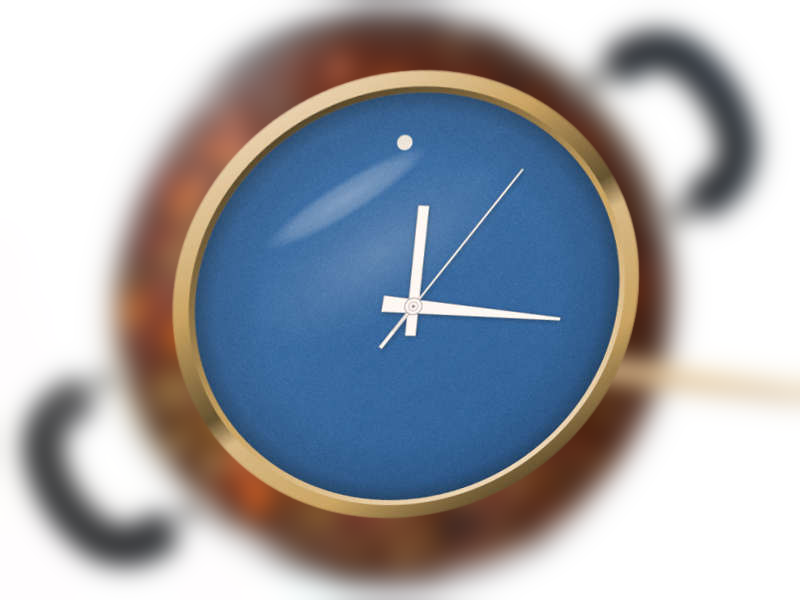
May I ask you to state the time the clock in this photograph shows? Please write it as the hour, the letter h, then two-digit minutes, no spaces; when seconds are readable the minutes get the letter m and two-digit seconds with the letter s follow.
12h17m07s
